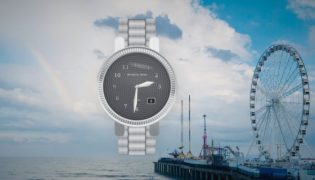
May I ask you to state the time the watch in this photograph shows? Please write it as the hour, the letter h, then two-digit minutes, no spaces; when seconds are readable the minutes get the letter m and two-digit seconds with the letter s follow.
2h31
